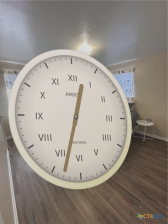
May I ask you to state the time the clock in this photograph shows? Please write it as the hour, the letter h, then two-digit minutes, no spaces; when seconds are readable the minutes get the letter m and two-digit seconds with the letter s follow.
12h33
